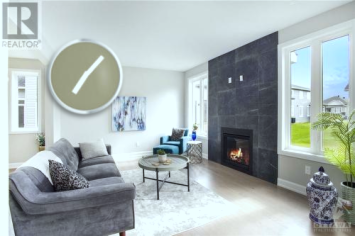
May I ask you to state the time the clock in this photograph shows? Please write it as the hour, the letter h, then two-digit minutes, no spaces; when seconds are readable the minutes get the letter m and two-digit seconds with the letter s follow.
7h07
